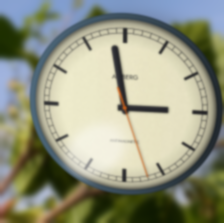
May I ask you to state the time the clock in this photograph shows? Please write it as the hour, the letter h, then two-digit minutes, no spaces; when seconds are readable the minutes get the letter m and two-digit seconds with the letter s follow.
2h58m27s
